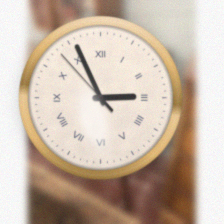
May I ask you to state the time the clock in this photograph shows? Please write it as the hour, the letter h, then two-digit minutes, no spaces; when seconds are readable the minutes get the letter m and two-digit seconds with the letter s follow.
2h55m53s
